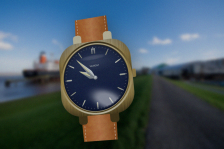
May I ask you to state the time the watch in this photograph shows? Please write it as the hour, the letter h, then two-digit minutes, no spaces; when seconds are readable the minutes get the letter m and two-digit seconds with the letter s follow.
9h53
